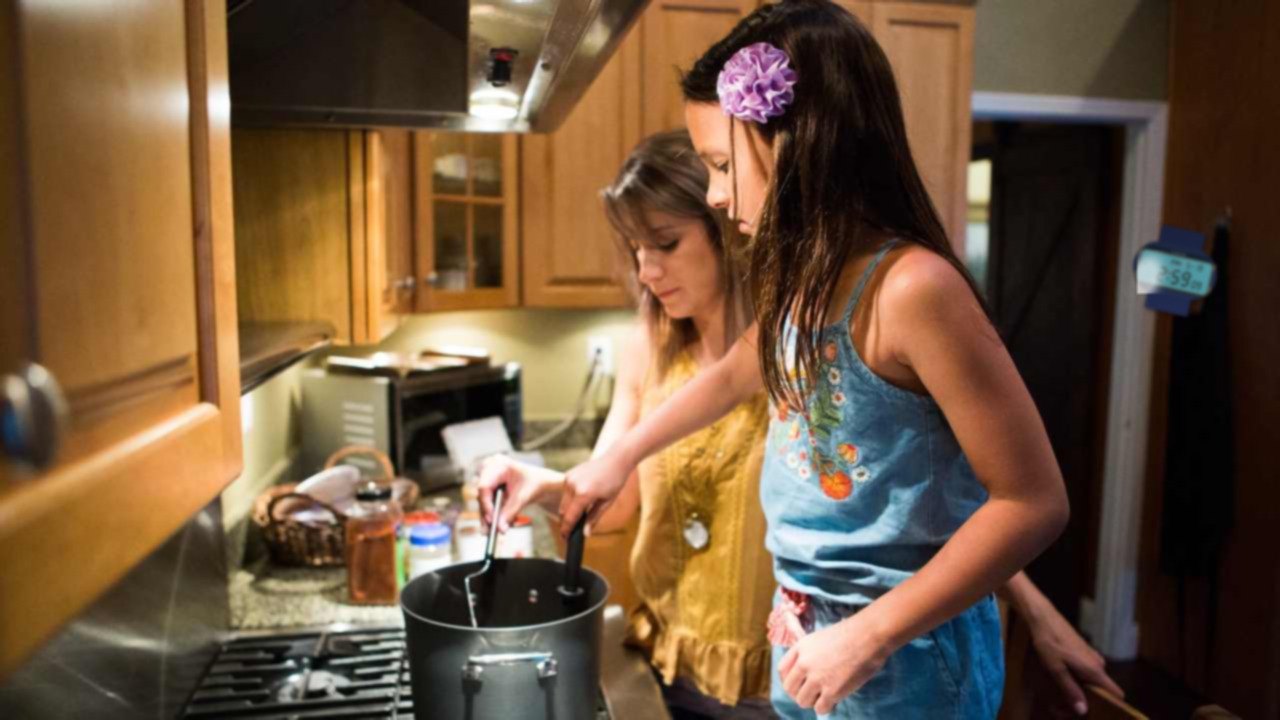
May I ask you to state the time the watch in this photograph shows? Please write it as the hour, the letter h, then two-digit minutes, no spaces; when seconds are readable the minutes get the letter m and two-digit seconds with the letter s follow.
2h59
